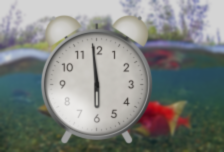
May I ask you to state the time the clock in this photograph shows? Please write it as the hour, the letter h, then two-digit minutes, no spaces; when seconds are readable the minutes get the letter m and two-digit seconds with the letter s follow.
5h59
